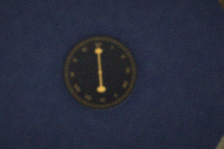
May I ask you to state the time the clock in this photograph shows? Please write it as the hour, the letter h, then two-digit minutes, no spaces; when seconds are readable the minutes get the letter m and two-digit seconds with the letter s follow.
6h00
